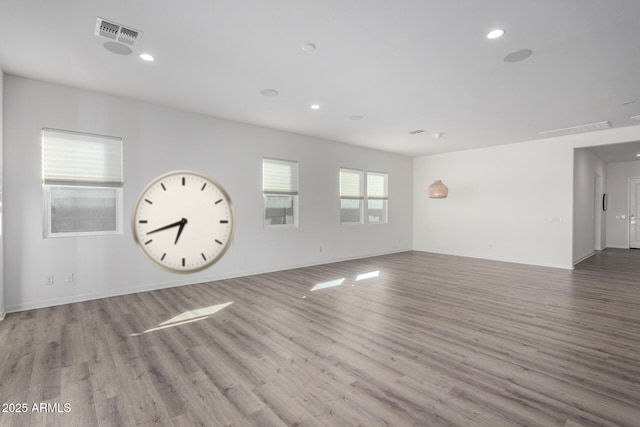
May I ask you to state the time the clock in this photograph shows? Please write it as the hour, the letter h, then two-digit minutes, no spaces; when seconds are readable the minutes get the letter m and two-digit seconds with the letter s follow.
6h42
